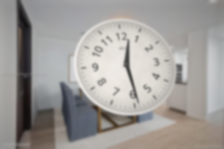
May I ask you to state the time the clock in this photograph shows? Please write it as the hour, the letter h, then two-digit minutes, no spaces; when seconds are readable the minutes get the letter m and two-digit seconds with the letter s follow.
12h29
